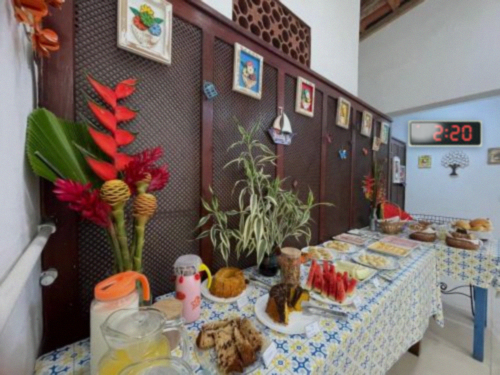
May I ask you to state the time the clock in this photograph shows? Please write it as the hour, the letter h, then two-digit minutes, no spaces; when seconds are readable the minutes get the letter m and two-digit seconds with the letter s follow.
2h20
